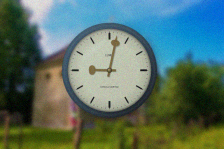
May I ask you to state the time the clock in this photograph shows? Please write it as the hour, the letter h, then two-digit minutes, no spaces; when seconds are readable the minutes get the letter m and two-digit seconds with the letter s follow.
9h02
